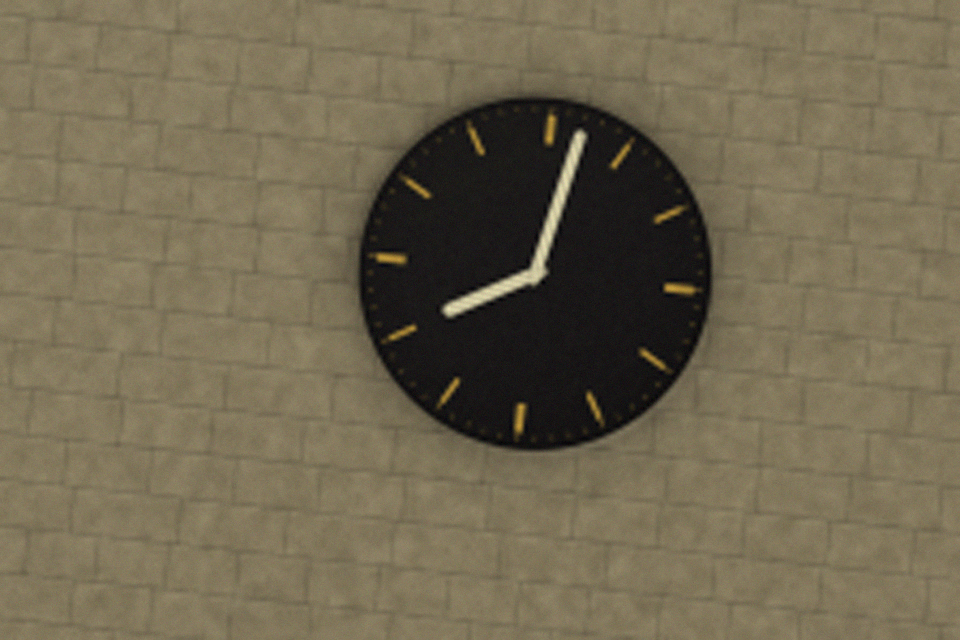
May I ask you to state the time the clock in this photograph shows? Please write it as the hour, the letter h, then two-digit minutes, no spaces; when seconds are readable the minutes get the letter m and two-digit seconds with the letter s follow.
8h02
